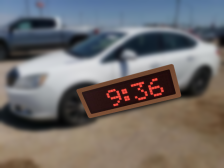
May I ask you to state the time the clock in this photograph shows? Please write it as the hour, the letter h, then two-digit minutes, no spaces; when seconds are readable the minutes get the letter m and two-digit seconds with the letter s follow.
9h36
